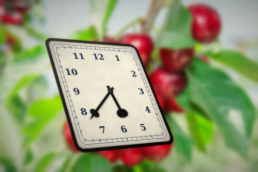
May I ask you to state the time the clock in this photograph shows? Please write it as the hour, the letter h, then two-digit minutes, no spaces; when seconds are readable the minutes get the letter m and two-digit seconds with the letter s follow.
5h38
